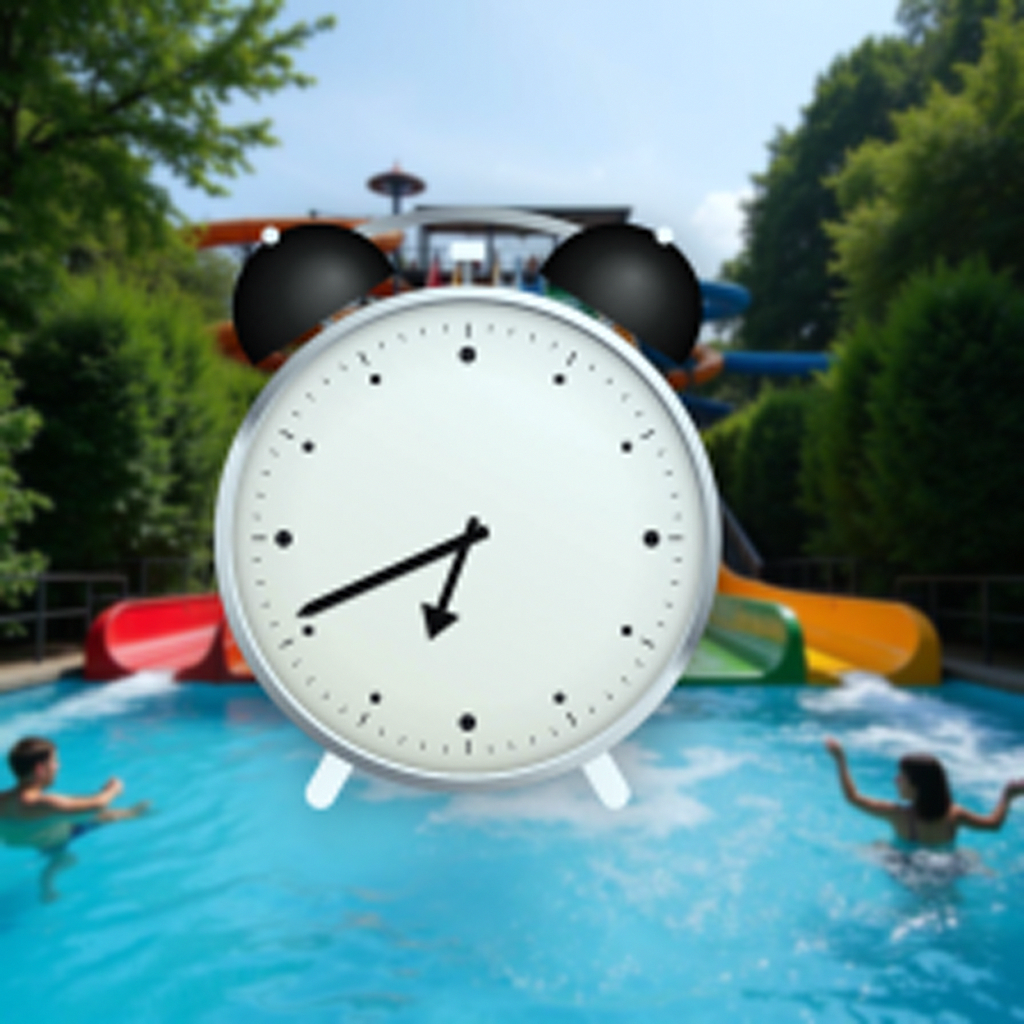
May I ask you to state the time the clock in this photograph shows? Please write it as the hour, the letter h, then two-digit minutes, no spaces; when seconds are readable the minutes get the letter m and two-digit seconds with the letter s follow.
6h41
